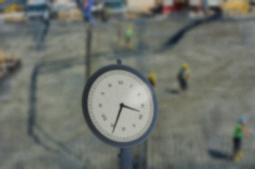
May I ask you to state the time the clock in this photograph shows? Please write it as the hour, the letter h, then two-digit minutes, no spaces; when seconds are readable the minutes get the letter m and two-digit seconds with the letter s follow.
3h34
